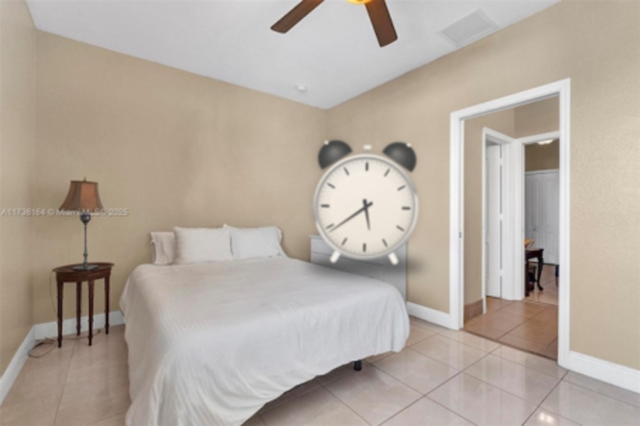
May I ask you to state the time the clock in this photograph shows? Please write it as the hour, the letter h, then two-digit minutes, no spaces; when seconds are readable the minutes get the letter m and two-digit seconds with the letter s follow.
5h39
